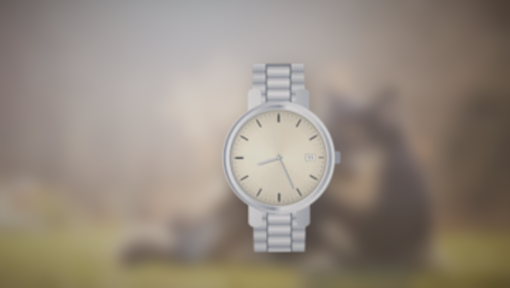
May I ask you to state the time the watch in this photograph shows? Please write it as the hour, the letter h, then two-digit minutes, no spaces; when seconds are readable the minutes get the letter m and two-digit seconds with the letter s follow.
8h26
